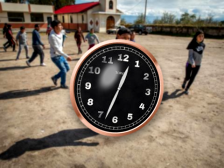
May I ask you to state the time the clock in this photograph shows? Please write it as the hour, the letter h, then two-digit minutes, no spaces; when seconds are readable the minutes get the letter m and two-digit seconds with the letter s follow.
12h33
